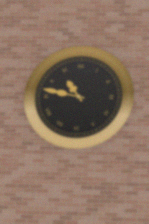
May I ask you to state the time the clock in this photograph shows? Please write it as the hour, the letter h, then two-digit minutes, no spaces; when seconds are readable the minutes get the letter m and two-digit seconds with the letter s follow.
10h47
